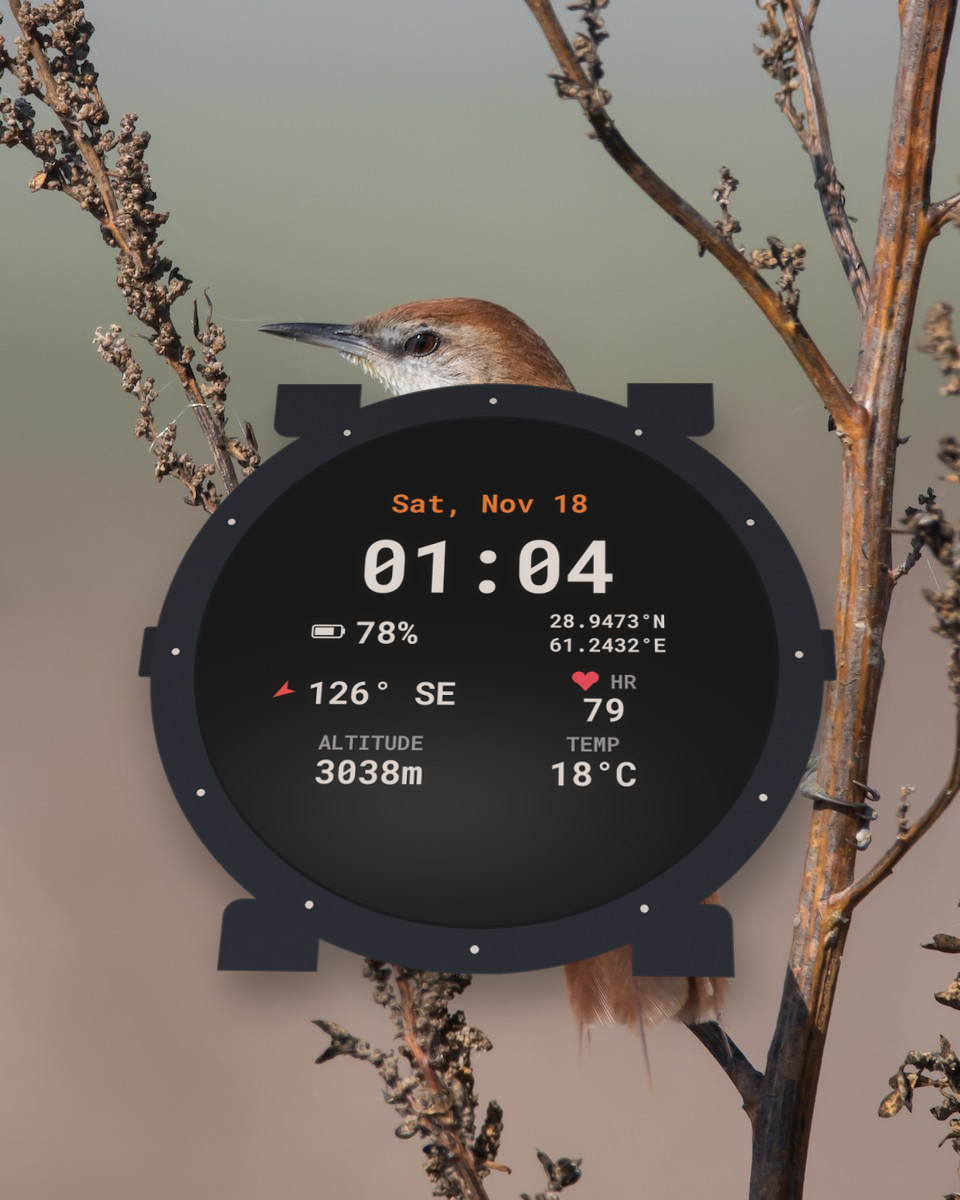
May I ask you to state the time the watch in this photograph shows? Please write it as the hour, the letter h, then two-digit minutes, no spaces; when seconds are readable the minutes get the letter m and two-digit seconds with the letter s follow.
1h04
